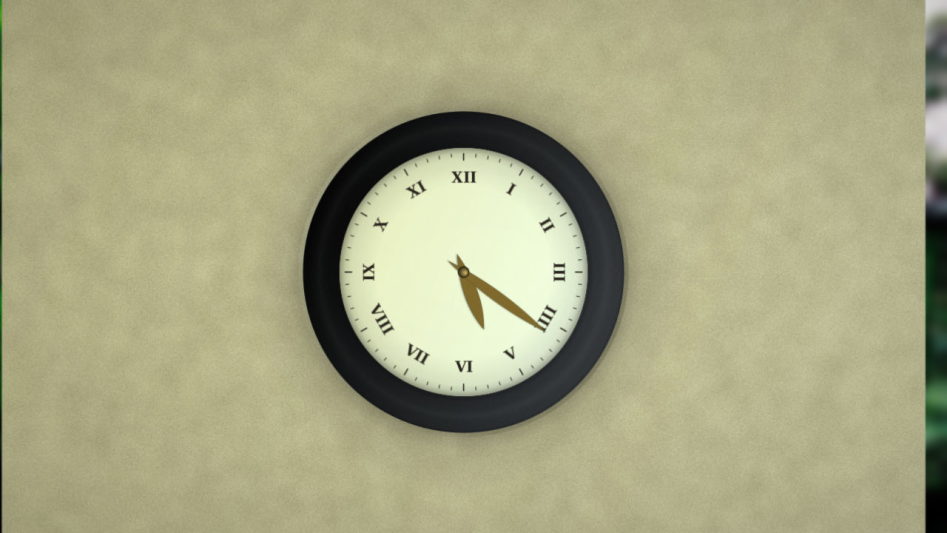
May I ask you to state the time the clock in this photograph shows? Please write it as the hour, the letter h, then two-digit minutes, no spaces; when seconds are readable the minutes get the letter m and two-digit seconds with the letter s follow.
5h21
